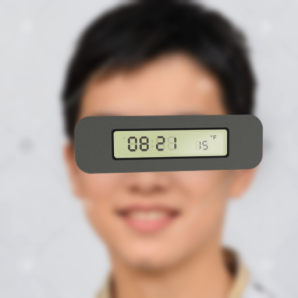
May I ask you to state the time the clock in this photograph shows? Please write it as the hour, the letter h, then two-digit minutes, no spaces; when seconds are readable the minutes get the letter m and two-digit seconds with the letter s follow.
8h21
